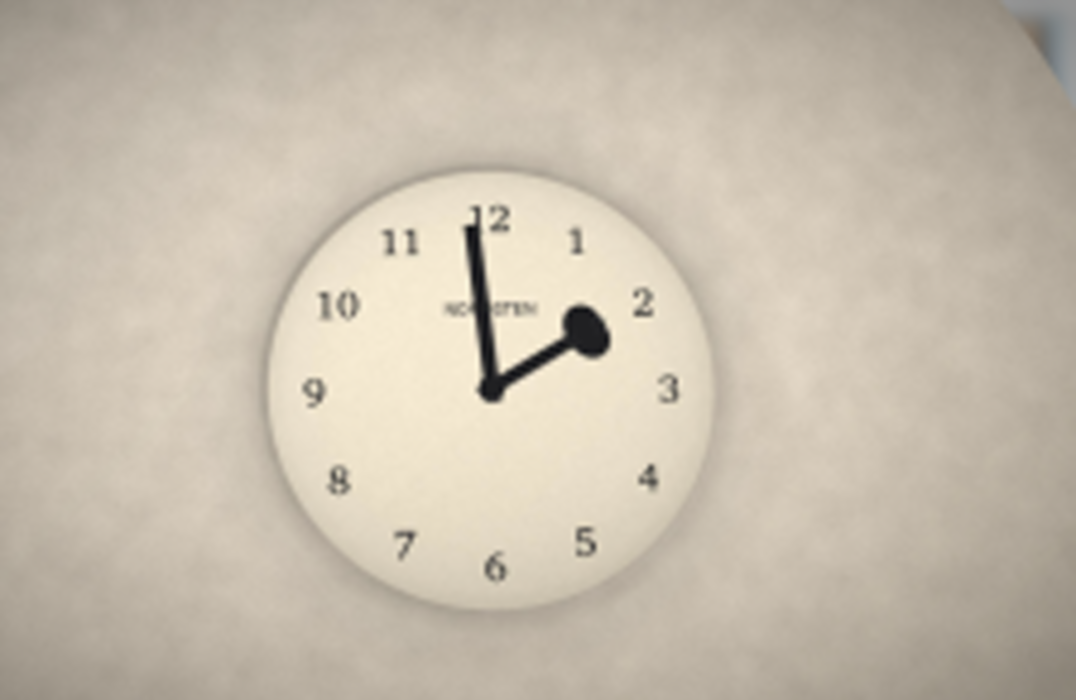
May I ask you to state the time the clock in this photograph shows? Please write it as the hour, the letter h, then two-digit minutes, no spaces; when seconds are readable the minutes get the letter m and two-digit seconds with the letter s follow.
1h59
